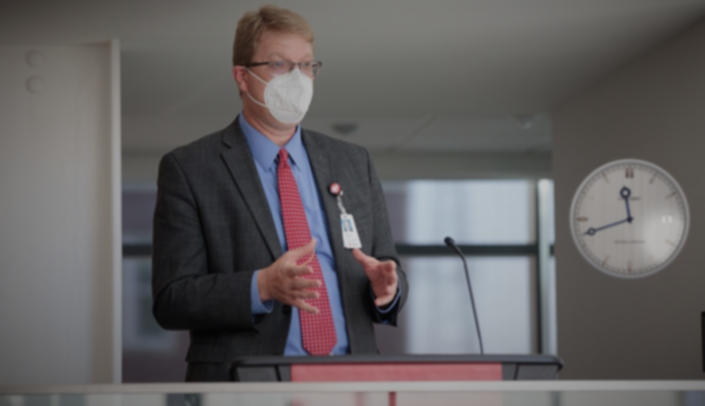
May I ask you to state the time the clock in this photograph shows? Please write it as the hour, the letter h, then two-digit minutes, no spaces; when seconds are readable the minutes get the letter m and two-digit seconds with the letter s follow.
11h42
